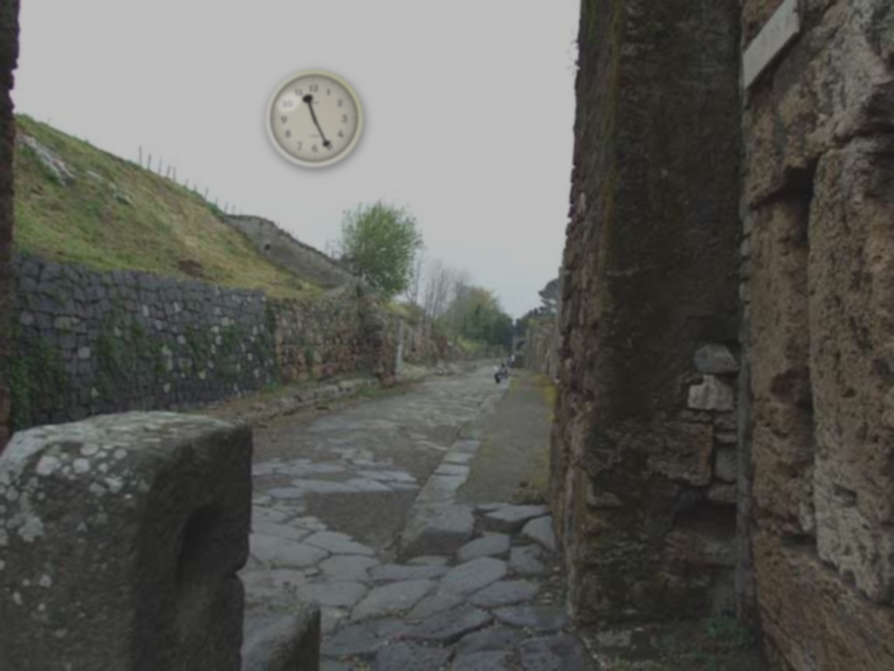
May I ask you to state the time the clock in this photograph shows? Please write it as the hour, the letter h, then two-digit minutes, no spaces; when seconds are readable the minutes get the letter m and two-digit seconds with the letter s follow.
11h26
